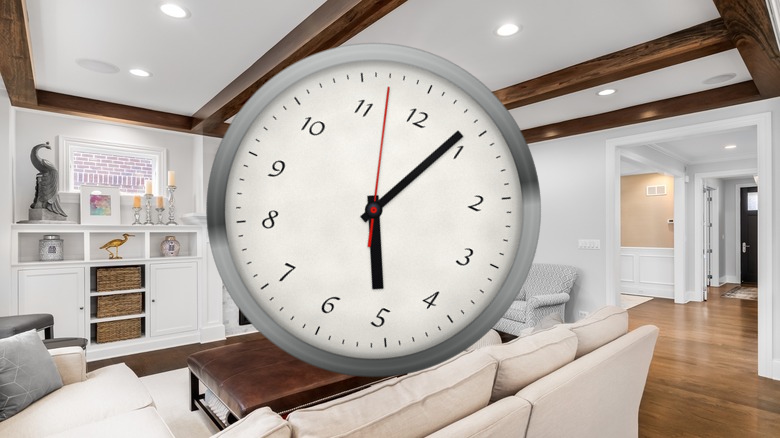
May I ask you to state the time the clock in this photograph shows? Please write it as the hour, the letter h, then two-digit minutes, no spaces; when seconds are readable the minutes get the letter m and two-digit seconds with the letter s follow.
5h03m57s
